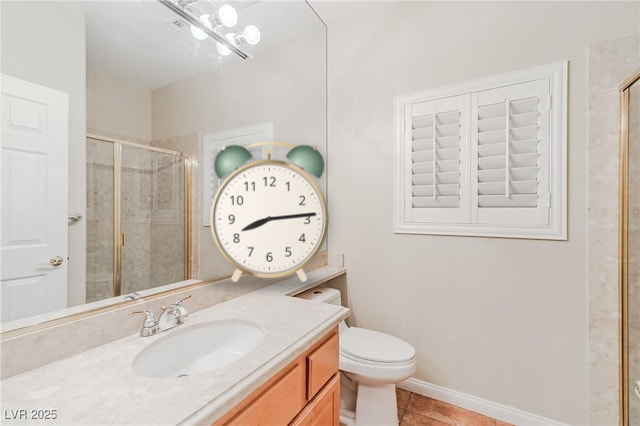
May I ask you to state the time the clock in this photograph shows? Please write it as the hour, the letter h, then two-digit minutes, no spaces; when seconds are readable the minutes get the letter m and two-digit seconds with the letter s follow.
8h14
